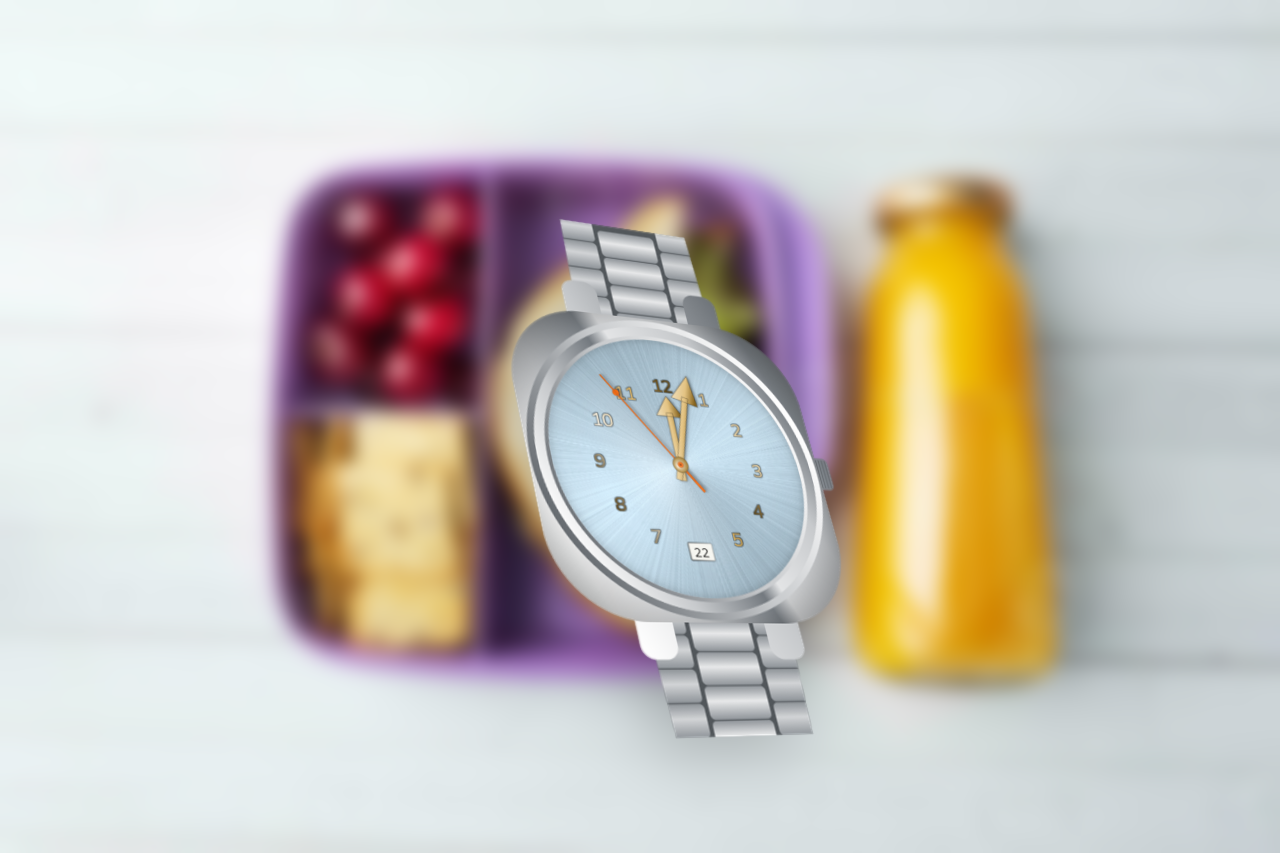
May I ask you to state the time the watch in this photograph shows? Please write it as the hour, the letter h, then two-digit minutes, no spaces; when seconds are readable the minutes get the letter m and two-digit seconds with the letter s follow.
12h02m54s
